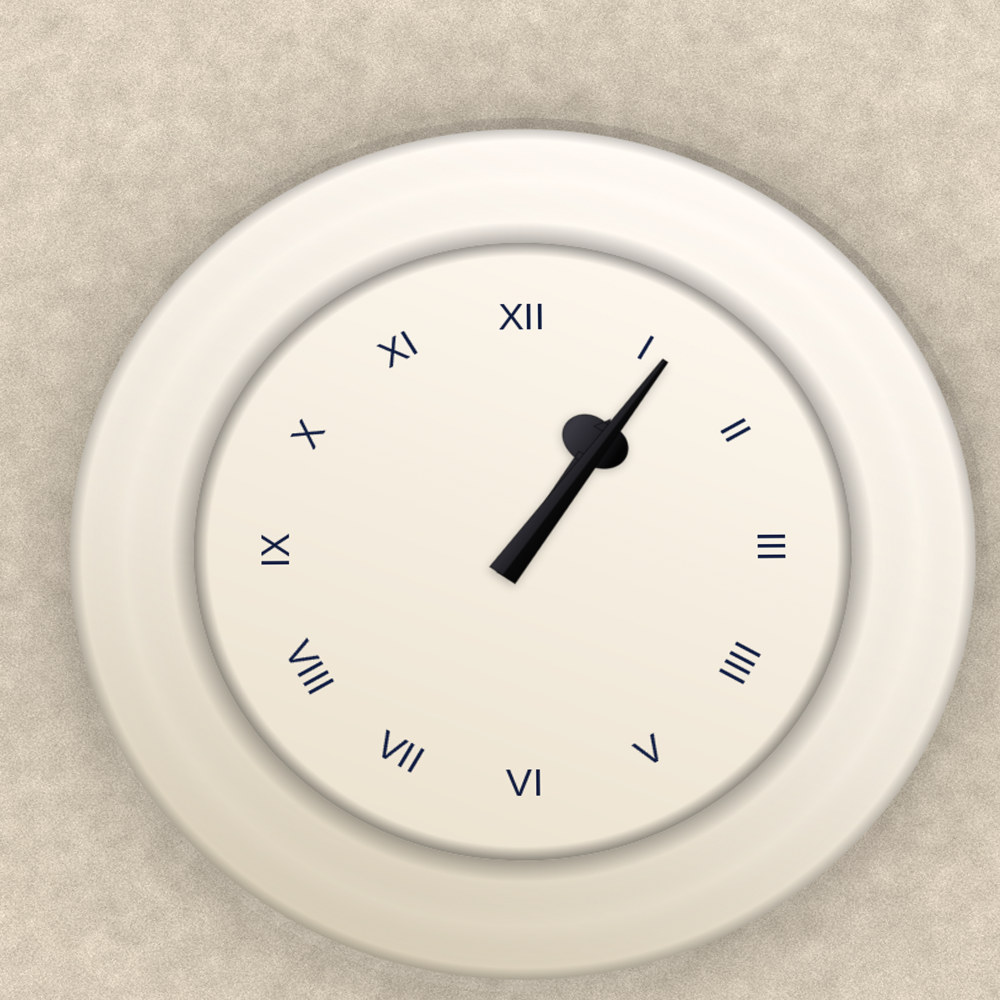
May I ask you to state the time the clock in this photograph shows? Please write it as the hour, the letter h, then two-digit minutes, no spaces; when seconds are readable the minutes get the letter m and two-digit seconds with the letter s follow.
1h06
